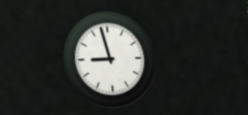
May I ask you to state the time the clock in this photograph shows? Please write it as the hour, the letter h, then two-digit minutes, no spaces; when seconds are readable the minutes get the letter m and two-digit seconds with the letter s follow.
8h58
